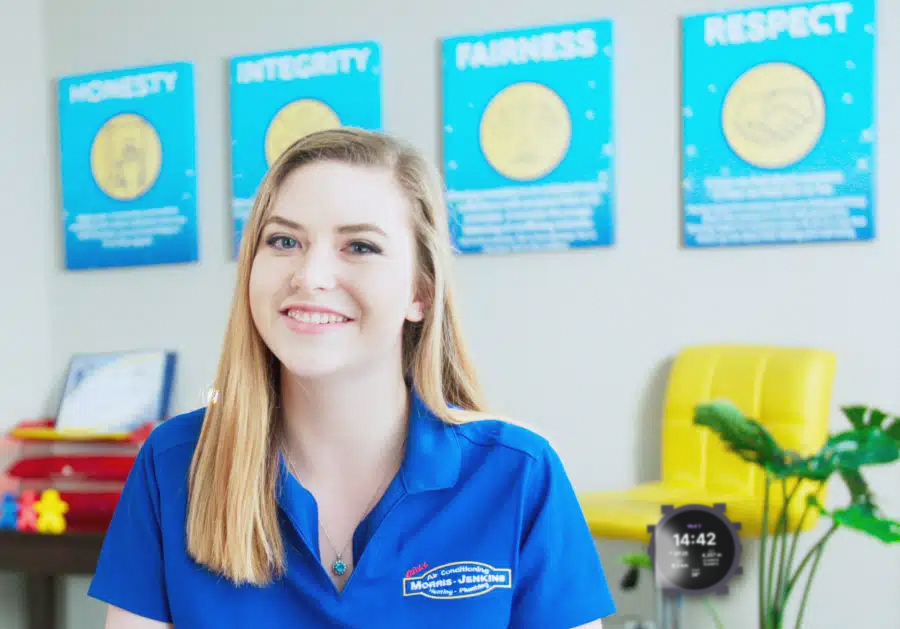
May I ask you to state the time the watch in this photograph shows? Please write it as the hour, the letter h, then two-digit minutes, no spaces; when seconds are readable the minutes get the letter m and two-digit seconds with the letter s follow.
14h42
